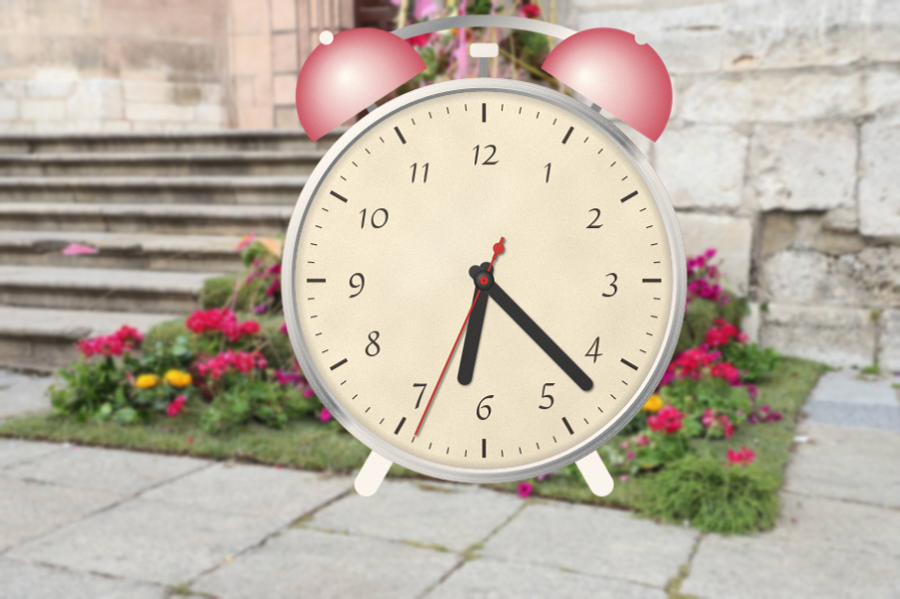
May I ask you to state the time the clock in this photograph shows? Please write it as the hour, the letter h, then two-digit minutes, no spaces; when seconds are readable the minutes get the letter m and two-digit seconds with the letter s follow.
6h22m34s
